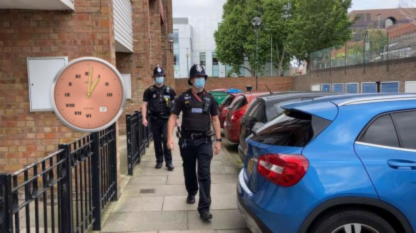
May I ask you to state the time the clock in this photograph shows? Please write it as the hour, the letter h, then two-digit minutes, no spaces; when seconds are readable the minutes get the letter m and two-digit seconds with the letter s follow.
1h01
